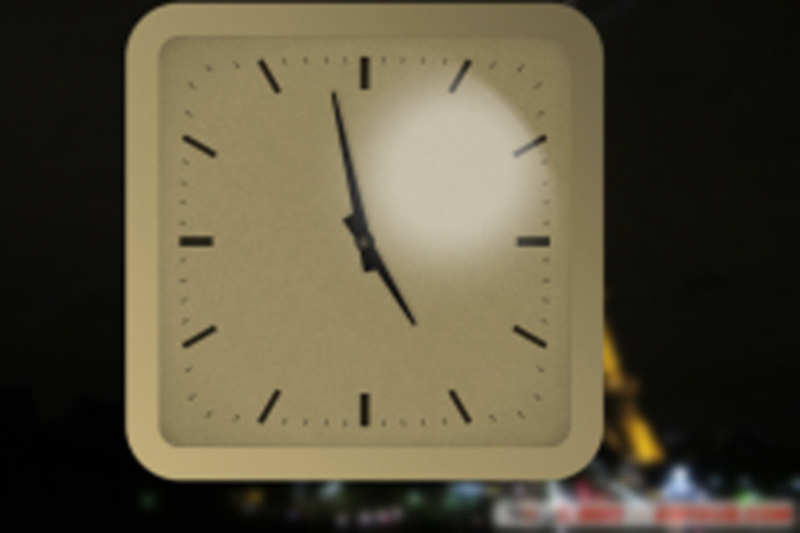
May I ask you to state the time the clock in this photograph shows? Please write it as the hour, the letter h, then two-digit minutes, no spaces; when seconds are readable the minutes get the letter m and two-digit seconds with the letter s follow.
4h58
